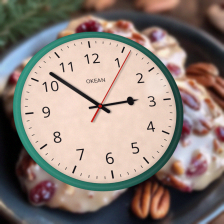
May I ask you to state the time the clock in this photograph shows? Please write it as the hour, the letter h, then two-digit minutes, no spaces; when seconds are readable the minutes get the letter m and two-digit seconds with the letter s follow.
2h52m06s
